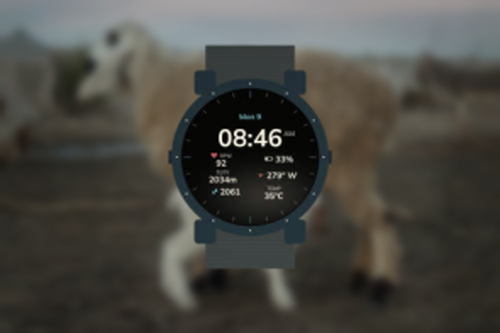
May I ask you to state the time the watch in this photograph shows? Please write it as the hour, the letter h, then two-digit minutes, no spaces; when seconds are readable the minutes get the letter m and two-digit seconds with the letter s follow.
8h46
